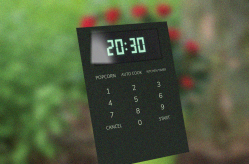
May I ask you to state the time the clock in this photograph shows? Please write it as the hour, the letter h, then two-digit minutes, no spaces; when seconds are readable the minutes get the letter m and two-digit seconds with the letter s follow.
20h30
